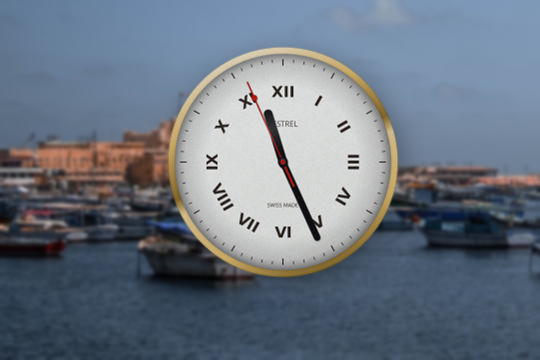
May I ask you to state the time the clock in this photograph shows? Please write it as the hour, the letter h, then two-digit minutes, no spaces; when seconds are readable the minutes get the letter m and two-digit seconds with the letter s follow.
11h25m56s
